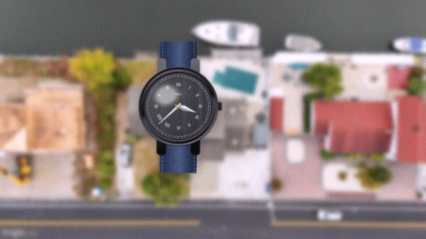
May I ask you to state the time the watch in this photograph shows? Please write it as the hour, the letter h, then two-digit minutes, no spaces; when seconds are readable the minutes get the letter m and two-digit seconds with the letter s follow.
3h38
